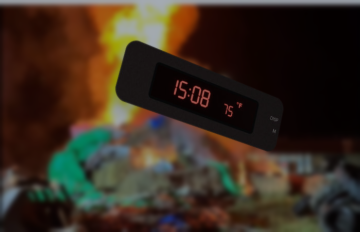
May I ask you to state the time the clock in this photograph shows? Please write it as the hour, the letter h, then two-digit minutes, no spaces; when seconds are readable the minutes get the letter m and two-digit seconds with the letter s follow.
15h08
